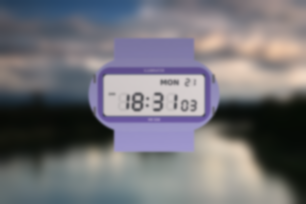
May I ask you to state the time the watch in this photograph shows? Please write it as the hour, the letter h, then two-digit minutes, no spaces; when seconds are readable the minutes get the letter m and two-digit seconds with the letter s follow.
18h31m03s
